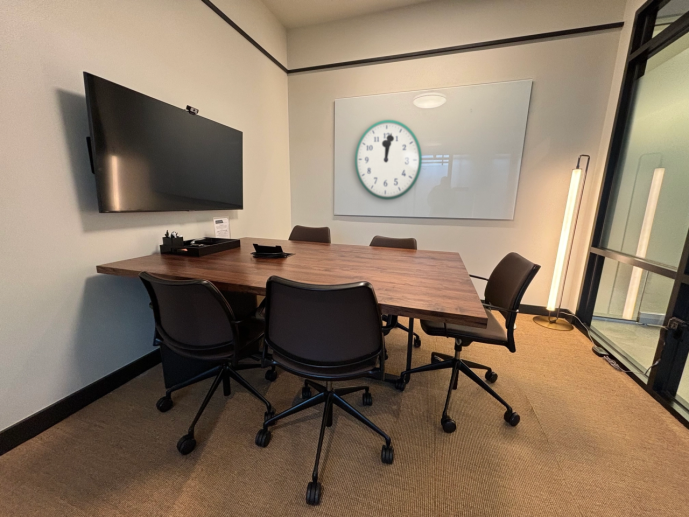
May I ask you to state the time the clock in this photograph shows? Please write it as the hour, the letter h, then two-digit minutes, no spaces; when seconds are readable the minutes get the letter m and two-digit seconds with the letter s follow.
12h02
